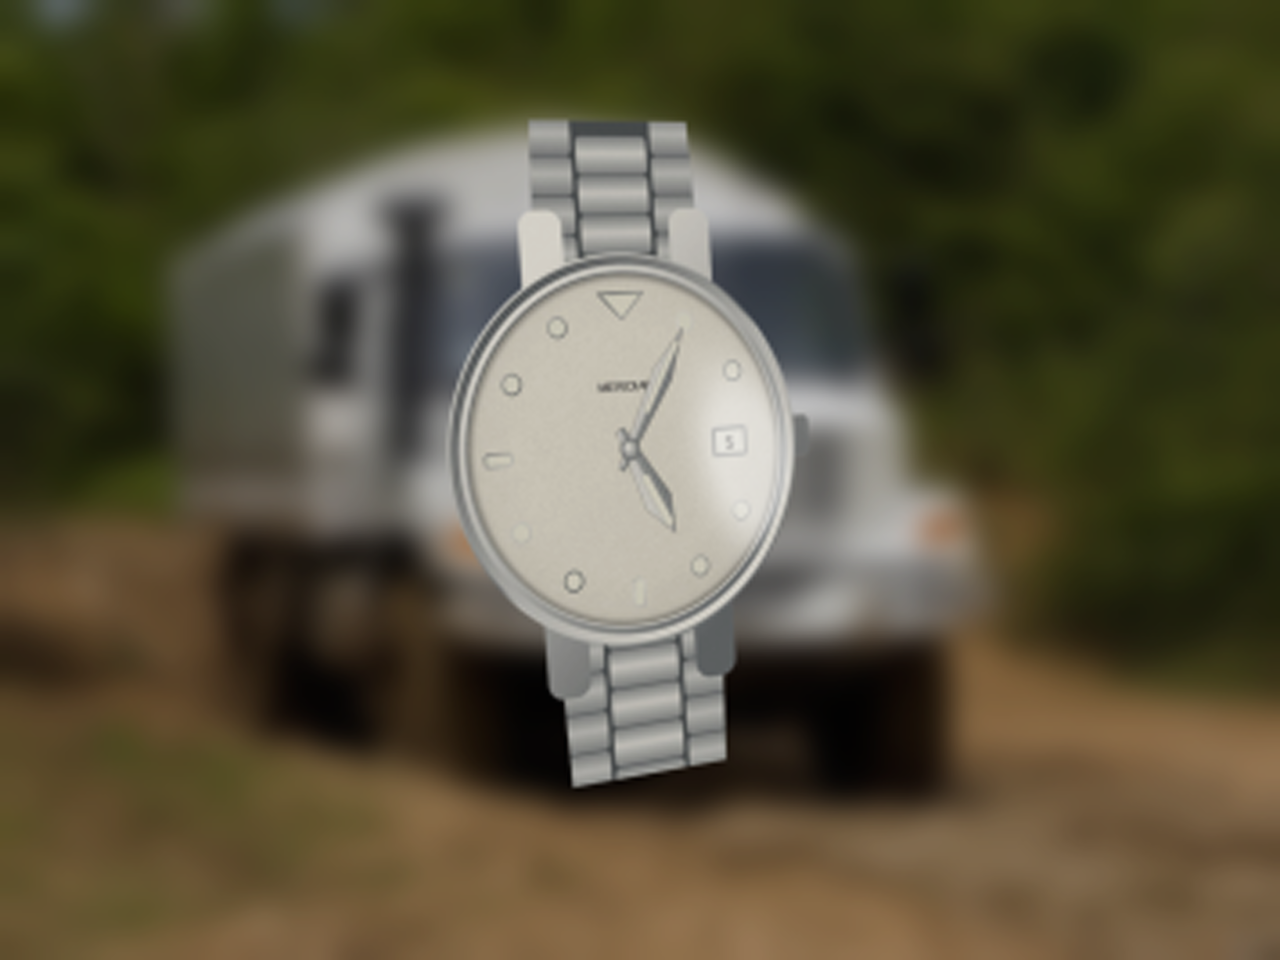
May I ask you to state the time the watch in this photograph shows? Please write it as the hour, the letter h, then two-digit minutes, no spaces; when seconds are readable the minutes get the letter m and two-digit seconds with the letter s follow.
5h05
